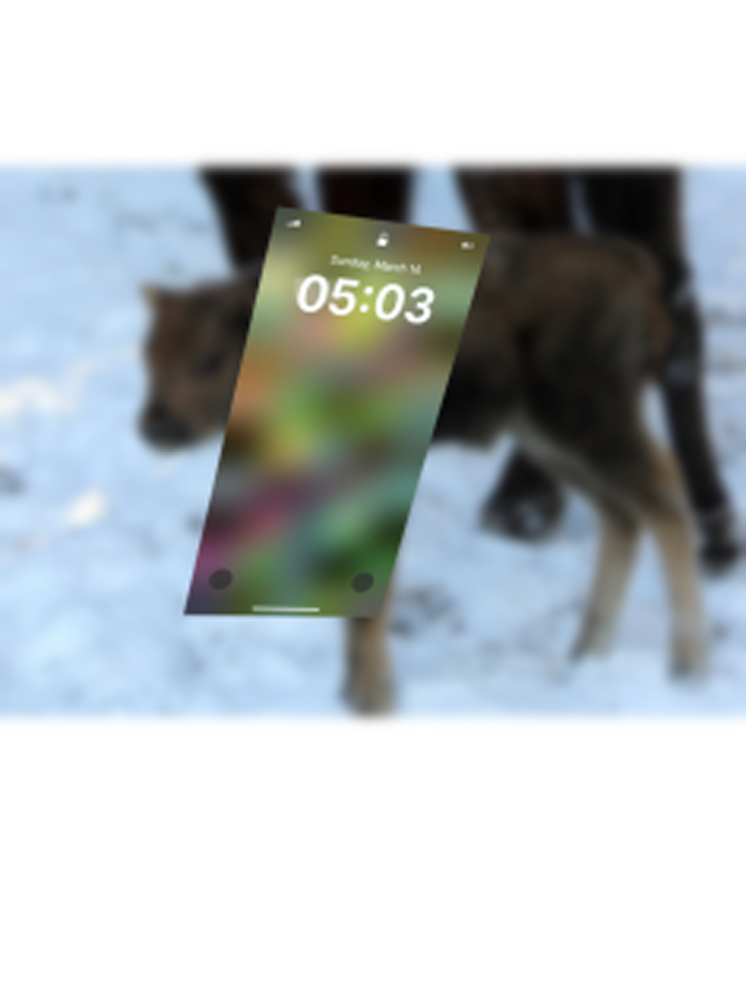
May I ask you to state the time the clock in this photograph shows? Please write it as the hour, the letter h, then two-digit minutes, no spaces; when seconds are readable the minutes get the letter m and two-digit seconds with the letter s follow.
5h03
